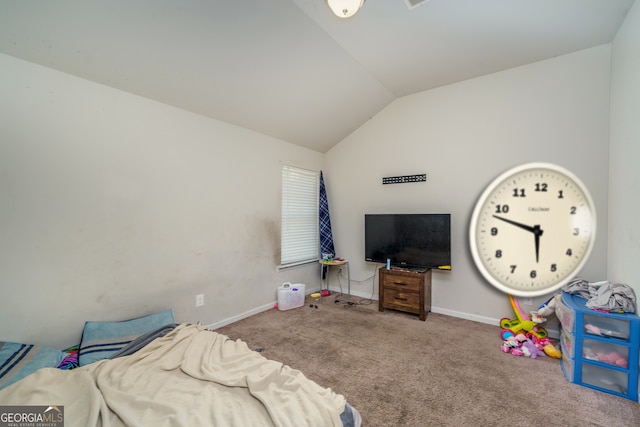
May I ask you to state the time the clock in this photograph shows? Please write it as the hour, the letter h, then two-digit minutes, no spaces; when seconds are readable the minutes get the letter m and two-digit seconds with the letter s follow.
5h48
